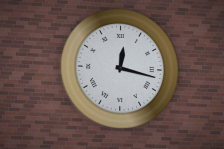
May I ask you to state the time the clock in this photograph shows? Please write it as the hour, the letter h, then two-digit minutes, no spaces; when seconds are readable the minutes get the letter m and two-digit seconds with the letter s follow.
12h17
